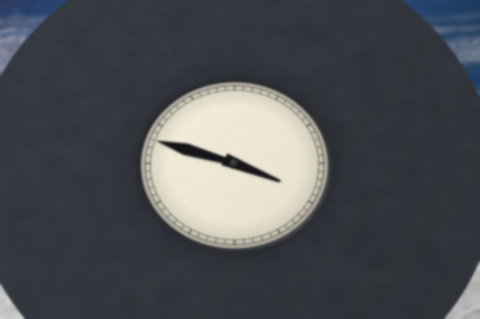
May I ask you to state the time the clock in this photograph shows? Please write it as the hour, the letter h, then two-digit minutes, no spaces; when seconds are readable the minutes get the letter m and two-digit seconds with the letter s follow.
3h48
